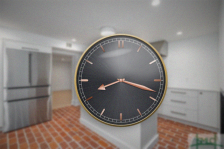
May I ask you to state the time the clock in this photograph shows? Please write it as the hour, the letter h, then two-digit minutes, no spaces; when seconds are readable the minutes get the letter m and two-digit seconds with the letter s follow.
8h18
